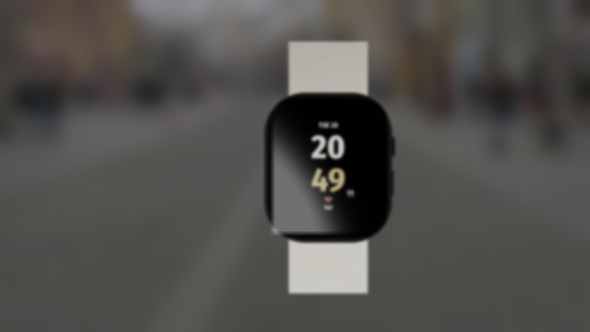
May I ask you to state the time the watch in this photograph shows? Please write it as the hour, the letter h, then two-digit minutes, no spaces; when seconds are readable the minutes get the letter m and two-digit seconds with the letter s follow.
20h49
